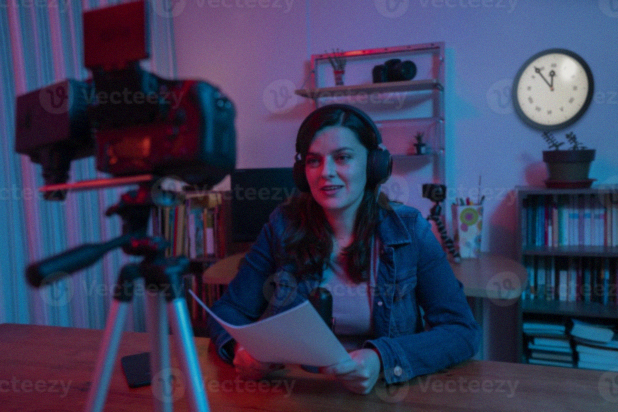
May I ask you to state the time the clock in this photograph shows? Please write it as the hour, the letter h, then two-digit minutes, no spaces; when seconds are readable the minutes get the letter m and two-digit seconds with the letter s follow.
11h53
